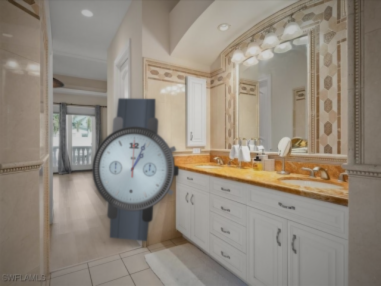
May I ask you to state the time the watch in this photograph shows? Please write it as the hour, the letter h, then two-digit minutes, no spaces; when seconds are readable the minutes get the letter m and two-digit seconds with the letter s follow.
1h04
